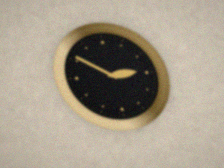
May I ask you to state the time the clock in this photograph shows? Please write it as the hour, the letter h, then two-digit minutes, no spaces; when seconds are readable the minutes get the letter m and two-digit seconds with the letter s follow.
2h51
